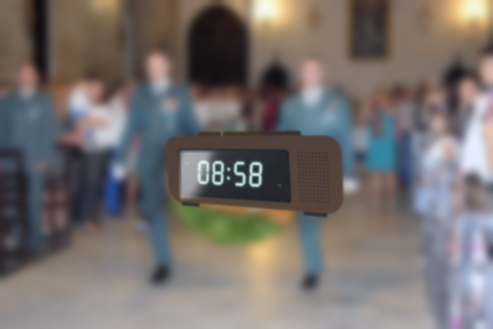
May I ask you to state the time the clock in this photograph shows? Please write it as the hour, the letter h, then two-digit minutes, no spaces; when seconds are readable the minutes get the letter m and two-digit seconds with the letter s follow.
8h58
